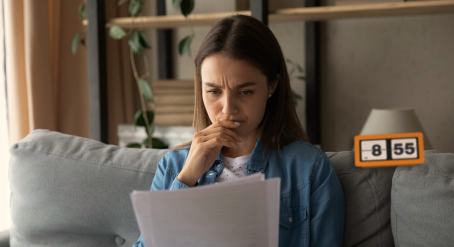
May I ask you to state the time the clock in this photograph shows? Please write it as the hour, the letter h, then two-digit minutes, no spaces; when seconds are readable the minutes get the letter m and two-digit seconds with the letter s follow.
8h55
